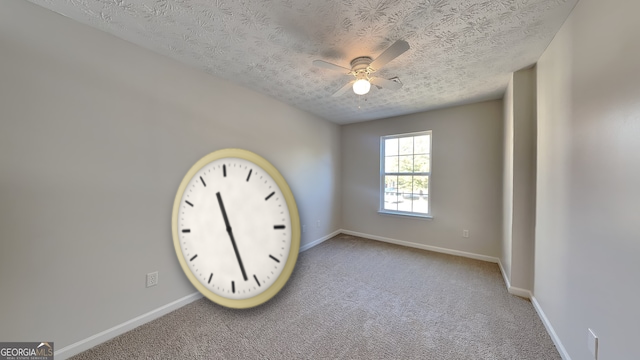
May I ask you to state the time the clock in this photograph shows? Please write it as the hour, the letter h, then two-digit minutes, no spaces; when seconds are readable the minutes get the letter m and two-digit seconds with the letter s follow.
11h27
